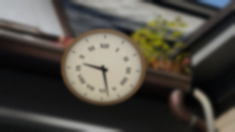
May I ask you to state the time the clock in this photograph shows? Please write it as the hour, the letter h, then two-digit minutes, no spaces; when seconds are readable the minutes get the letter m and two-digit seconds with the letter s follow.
9h28
